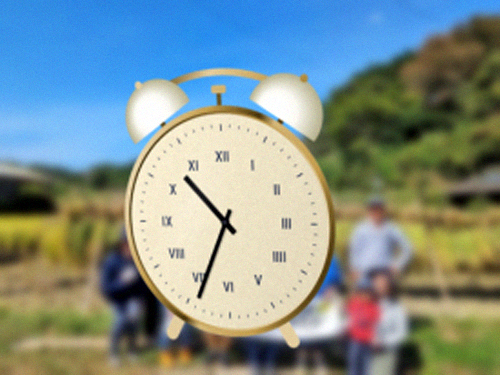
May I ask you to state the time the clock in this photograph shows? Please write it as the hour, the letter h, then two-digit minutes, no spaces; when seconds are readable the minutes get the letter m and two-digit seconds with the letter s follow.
10h34
